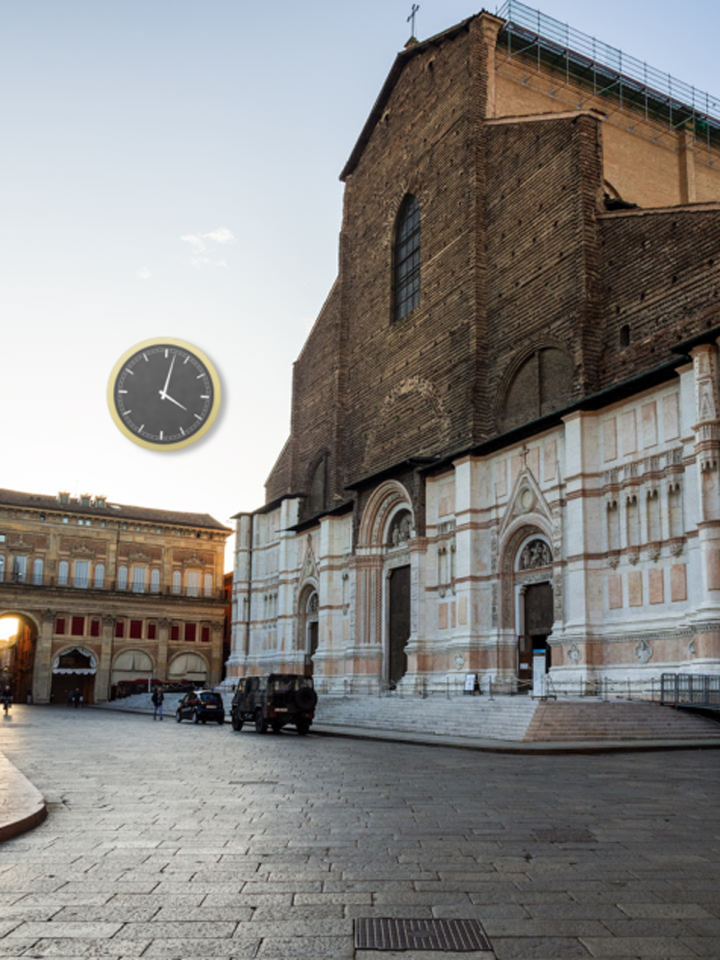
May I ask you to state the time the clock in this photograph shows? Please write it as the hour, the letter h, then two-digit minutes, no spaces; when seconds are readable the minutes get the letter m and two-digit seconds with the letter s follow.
4h02
